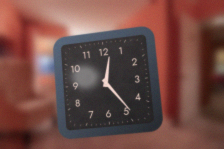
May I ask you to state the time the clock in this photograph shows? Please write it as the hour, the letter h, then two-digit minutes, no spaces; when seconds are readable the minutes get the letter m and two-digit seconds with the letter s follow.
12h24
